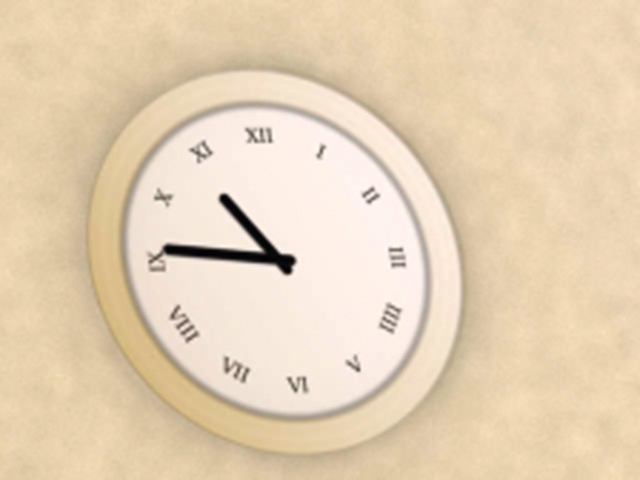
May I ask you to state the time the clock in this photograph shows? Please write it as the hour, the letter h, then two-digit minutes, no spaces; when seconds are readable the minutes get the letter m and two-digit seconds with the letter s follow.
10h46
